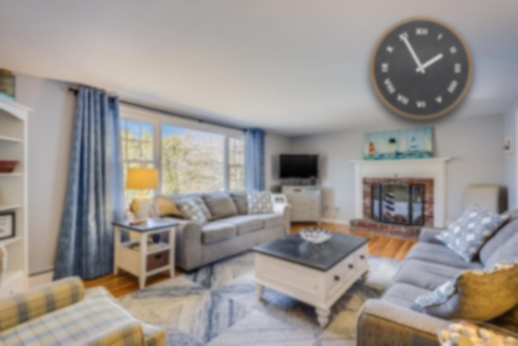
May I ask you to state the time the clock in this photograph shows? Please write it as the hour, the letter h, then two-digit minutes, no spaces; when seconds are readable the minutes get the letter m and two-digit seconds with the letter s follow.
1h55
